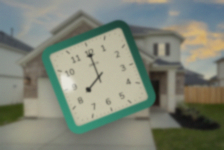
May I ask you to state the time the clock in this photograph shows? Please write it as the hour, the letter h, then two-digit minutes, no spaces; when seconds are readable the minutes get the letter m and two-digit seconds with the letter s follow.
8h00
